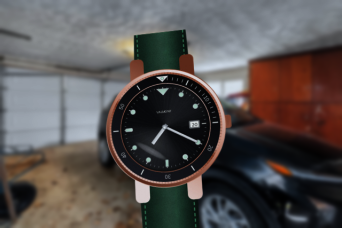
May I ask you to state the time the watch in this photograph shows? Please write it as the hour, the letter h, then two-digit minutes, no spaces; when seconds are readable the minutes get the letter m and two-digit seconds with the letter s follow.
7h20
